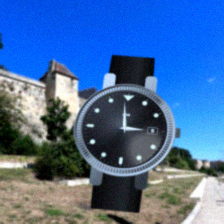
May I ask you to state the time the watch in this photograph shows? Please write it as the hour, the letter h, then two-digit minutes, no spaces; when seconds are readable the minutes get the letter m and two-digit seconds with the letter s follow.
2h59
